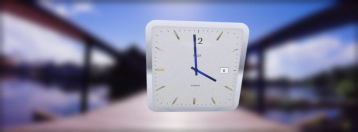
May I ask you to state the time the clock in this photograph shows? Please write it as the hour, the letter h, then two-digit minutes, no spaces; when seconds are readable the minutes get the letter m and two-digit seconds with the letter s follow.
3h59
